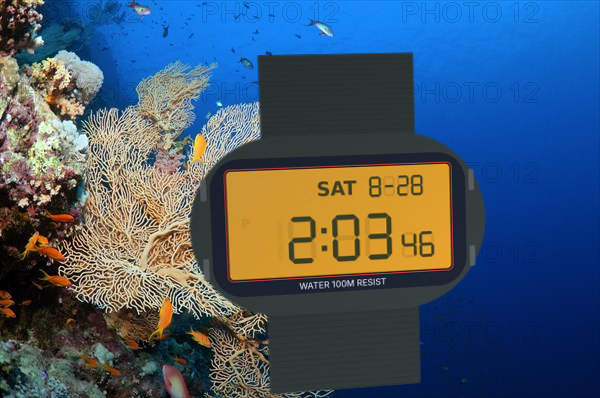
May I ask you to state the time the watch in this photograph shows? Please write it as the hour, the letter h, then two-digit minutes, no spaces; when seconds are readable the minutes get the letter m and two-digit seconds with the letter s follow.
2h03m46s
